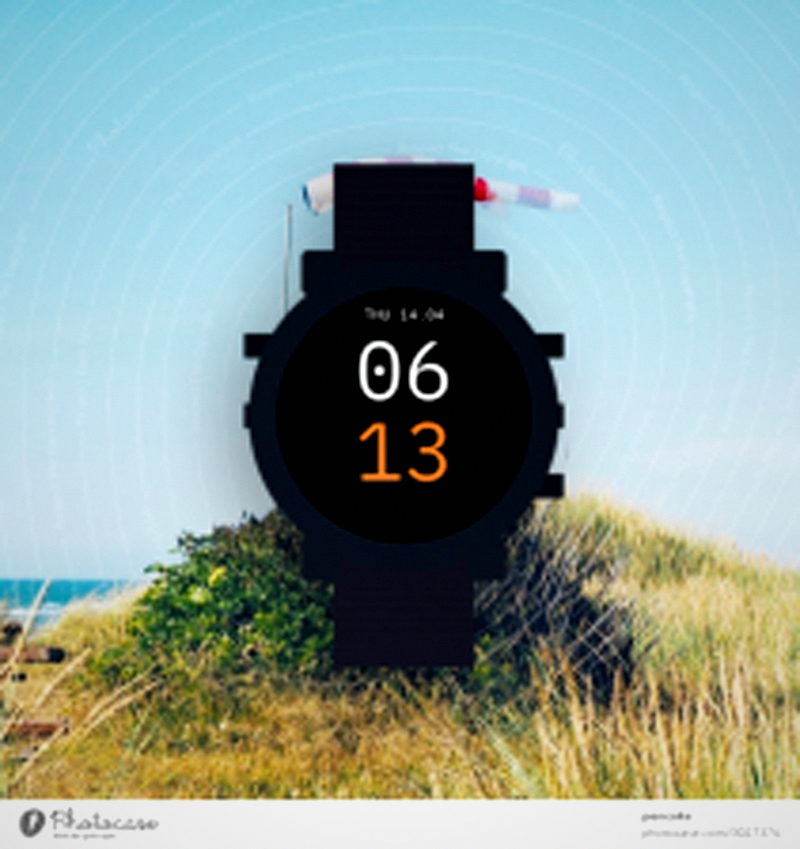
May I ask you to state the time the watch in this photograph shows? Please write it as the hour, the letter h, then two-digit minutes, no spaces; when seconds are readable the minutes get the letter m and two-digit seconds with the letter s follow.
6h13
